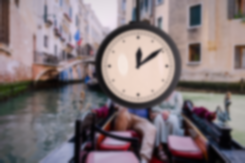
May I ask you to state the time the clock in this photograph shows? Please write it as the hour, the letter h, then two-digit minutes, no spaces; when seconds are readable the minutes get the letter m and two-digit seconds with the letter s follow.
12h09
